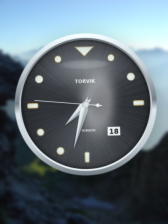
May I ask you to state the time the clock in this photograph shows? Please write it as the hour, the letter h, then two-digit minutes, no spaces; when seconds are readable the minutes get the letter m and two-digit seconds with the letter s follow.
7h32m46s
